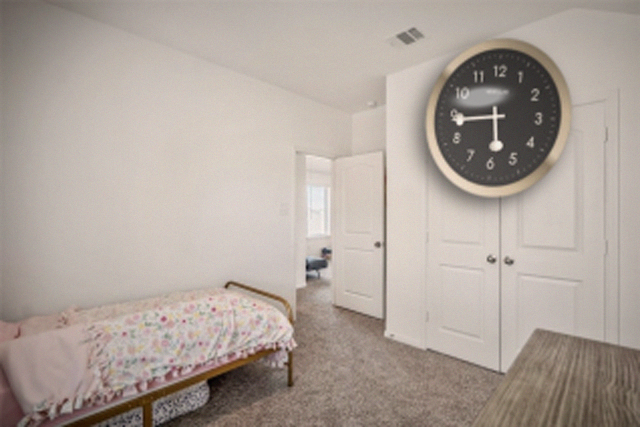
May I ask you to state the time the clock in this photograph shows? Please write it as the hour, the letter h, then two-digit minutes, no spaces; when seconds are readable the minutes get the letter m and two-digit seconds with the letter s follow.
5h44
